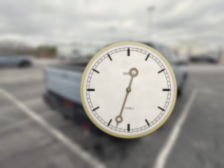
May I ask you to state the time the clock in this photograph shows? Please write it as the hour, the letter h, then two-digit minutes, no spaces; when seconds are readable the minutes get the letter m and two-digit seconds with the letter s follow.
12h33
